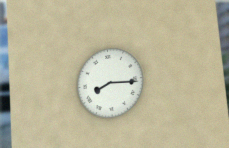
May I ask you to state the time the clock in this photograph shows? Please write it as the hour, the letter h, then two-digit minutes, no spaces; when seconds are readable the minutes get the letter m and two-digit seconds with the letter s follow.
8h16
